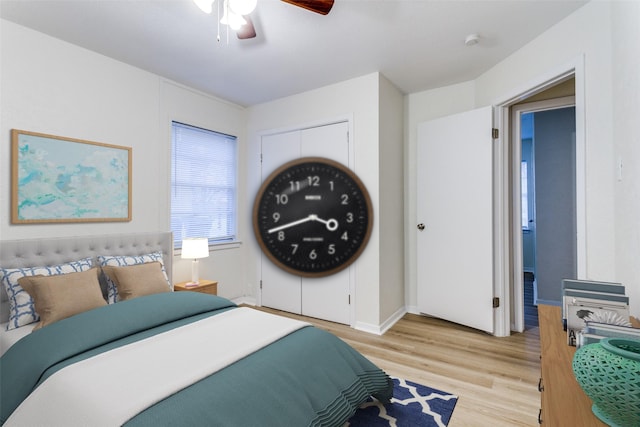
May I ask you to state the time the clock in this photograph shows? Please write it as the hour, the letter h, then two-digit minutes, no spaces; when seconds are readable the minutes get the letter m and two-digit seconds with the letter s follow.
3h42
